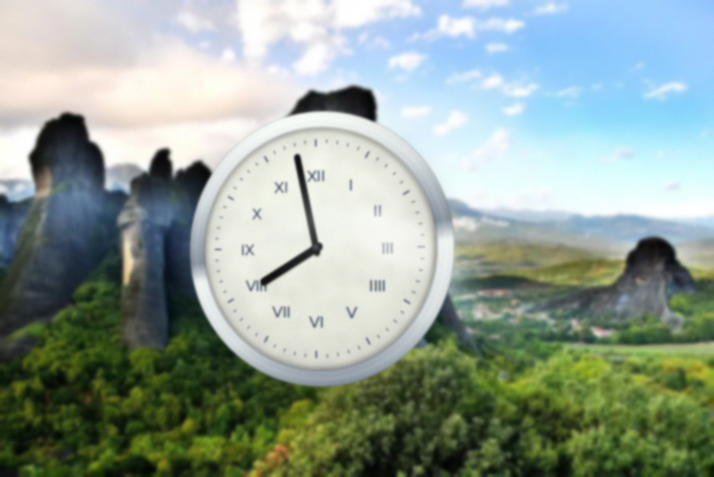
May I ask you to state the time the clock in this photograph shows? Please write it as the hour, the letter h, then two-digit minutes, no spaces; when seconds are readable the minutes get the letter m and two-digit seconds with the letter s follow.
7h58
